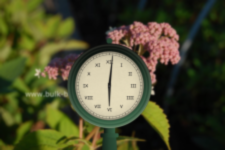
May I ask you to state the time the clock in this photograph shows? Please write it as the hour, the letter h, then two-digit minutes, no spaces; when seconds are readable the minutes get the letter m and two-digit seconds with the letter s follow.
6h01
